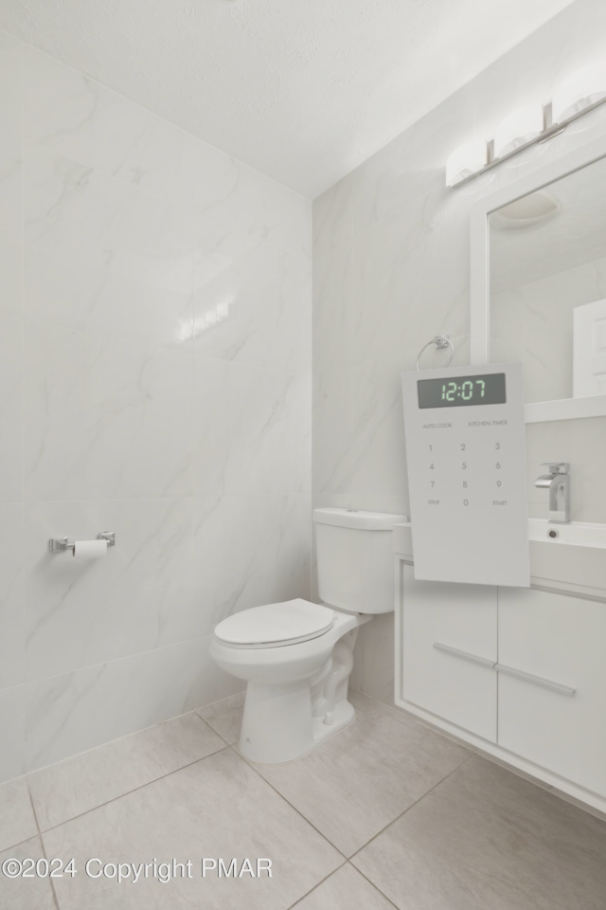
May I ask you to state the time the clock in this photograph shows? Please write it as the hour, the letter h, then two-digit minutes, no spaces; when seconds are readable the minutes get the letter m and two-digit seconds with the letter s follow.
12h07
